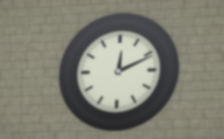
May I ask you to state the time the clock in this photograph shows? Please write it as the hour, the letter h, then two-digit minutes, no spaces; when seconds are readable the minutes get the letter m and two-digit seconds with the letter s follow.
12h11
